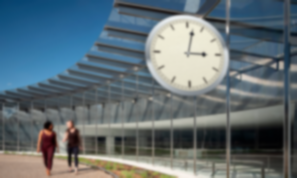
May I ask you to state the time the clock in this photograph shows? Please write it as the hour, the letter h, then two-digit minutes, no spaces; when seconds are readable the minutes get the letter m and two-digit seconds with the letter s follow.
3h02
